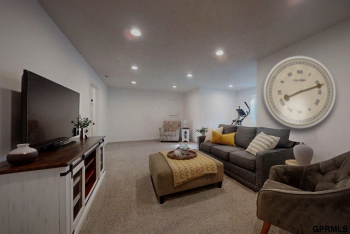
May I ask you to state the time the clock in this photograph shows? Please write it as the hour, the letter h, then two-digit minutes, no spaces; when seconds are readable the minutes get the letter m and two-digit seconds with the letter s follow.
8h12
